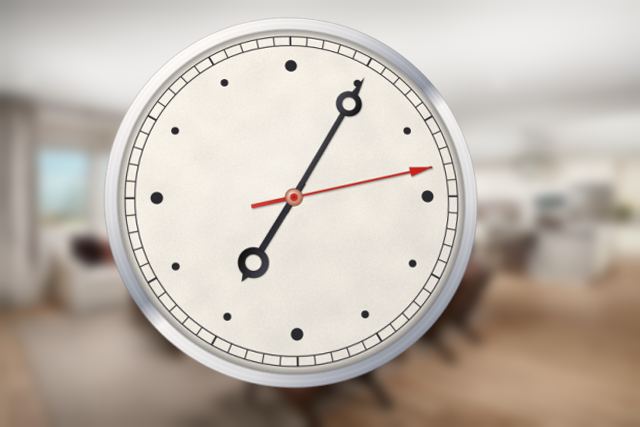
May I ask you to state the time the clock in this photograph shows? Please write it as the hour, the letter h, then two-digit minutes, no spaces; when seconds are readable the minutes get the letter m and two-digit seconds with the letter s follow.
7h05m13s
